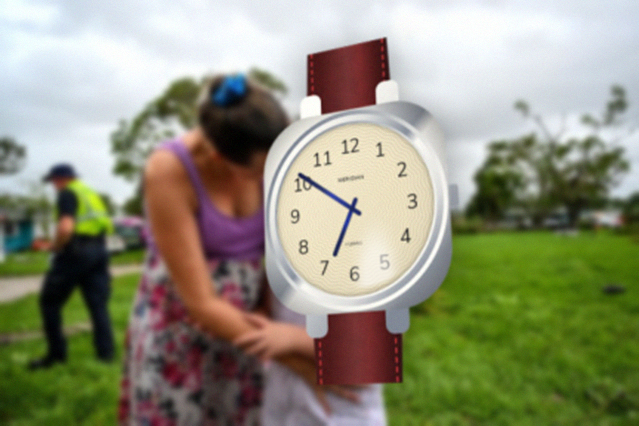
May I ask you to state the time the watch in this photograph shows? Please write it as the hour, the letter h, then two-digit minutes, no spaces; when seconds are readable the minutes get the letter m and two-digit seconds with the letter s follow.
6h51
